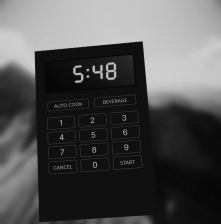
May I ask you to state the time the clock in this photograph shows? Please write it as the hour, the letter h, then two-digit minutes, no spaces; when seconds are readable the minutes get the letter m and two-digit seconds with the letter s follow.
5h48
